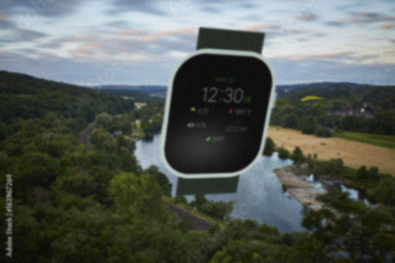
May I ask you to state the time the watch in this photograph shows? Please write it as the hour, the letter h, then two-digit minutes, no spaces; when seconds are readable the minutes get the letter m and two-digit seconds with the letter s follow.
12h30
